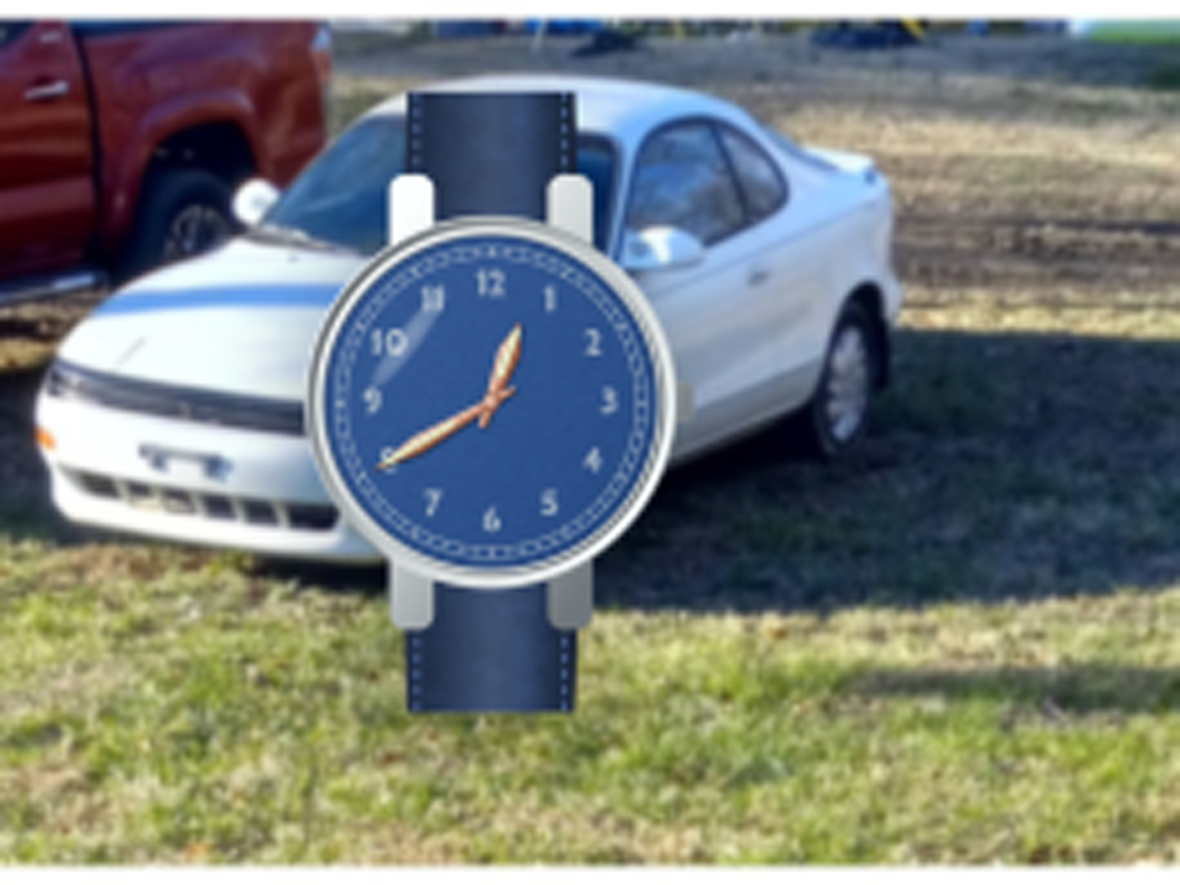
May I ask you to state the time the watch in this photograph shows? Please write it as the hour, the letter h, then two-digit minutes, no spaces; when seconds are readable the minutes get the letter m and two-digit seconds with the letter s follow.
12h40
